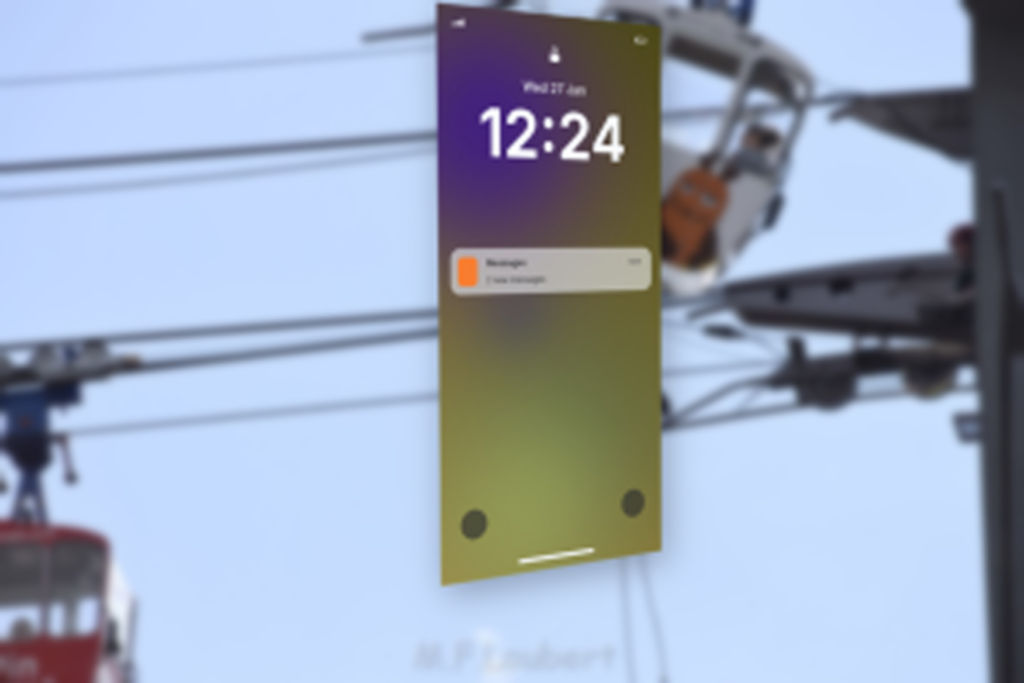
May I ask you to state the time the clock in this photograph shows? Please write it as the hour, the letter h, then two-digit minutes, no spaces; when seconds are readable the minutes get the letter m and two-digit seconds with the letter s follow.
12h24
